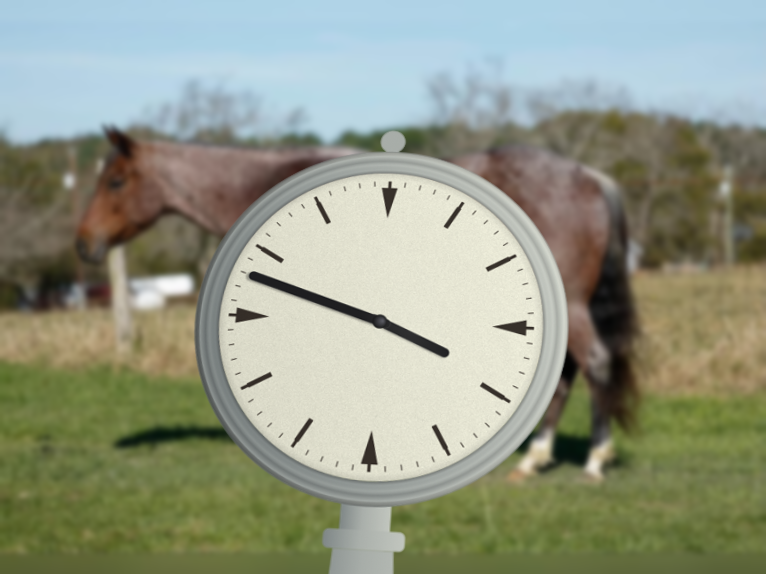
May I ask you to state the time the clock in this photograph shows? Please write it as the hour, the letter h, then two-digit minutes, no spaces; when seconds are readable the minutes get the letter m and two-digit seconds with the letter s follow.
3h48
